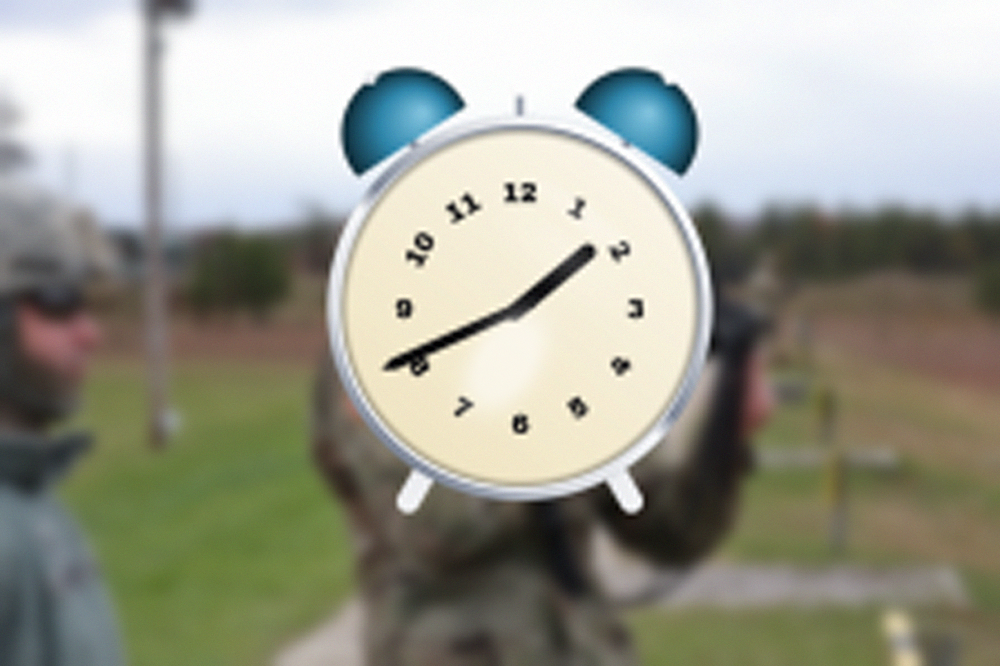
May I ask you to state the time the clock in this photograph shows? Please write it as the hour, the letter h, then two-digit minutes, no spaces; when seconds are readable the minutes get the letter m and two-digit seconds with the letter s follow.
1h41
